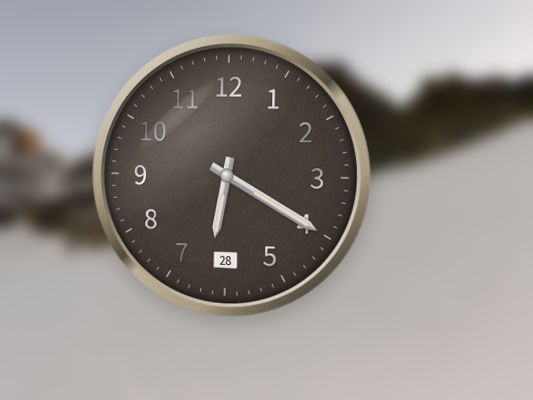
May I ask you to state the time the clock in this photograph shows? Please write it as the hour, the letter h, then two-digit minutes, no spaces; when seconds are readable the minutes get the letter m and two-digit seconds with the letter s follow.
6h20
